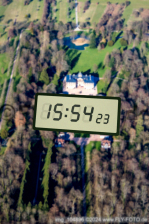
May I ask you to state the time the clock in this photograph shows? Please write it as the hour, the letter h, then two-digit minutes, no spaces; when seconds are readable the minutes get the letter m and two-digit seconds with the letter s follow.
15h54m23s
